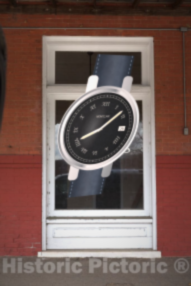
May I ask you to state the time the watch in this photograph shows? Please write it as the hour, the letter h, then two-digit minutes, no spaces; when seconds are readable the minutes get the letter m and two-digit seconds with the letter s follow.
8h08
